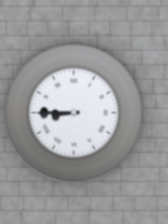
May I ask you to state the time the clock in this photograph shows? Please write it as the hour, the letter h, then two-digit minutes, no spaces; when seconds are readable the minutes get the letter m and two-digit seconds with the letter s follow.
8h45
